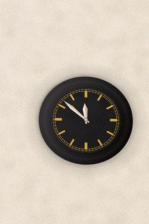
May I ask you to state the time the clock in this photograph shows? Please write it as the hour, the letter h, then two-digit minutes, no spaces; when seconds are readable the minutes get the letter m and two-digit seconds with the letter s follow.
11h52
